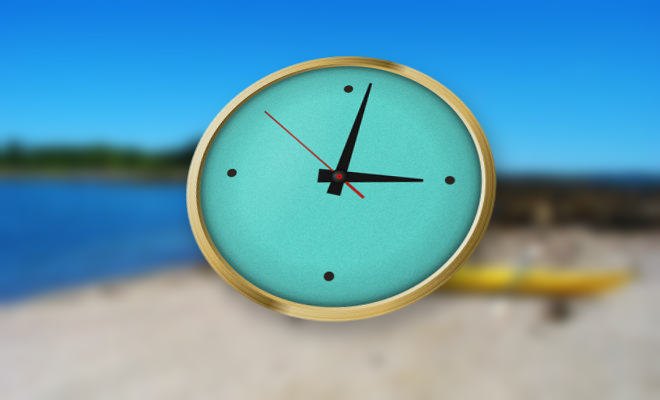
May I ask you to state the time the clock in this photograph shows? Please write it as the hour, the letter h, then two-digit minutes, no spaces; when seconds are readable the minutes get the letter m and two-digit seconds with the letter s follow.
3h01m52s
